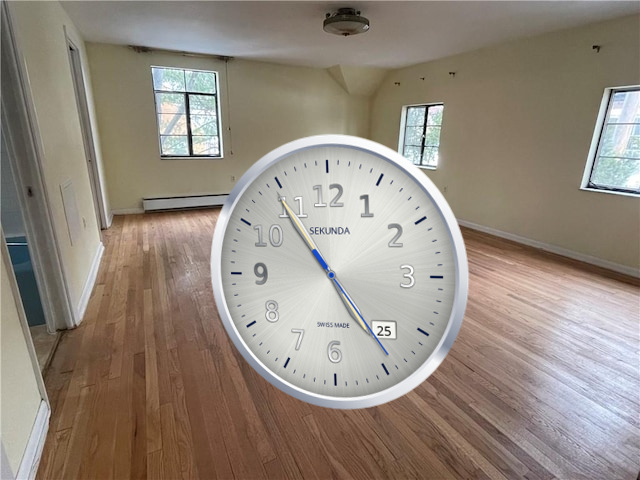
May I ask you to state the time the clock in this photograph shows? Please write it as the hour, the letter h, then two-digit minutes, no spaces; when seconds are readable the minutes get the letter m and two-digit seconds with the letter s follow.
4h54m24s
